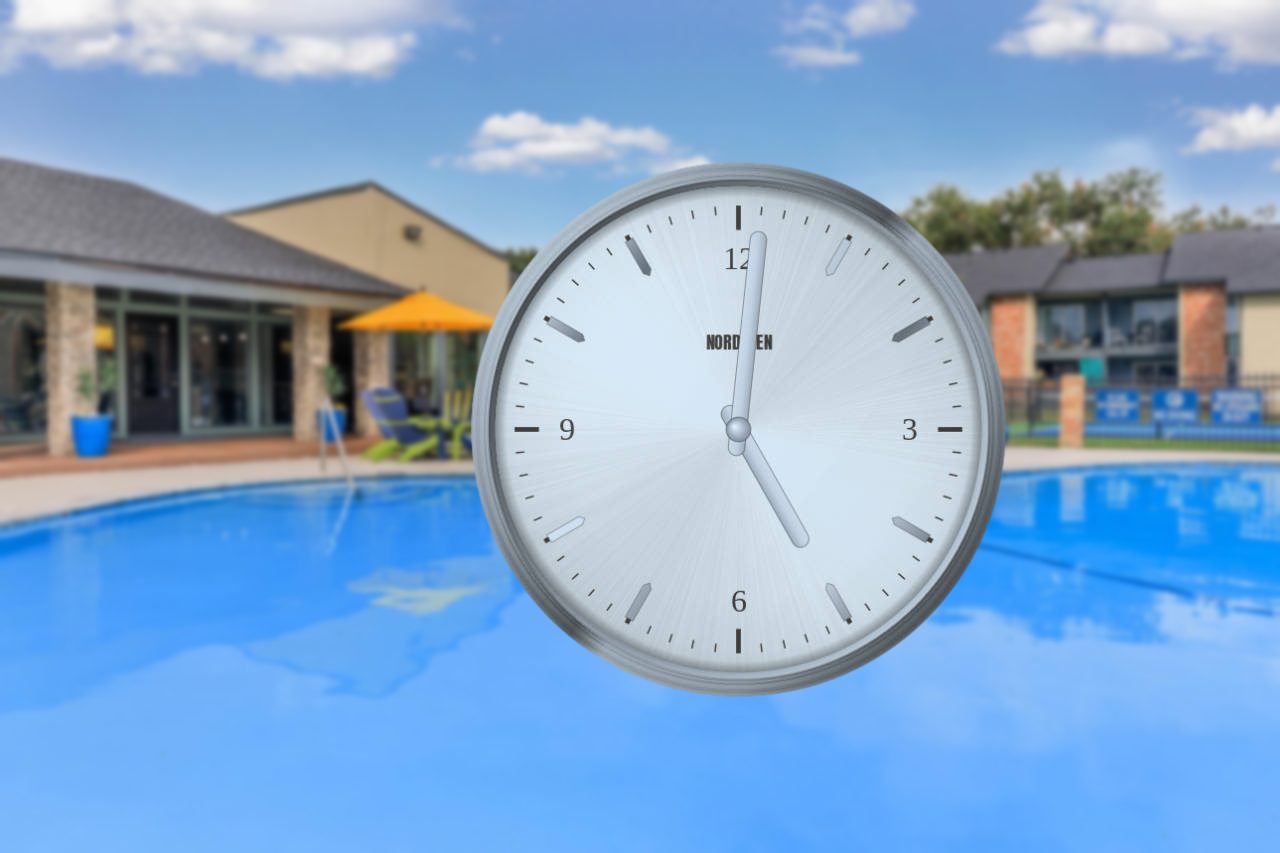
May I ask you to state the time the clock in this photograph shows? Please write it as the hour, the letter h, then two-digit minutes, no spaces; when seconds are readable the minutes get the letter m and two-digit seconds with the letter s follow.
5h01
